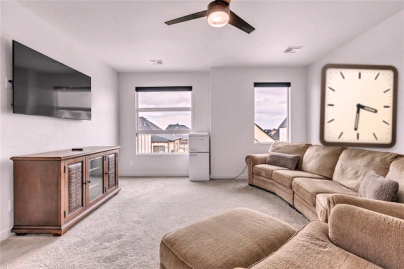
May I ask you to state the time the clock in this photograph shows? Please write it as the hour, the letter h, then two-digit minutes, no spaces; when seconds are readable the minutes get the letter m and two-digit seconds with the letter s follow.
3h31
